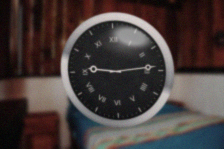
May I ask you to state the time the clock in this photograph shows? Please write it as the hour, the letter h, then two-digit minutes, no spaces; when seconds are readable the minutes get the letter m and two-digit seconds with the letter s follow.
9h14
